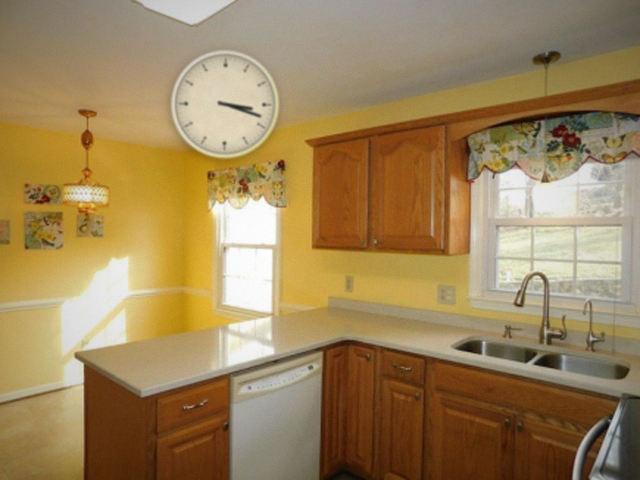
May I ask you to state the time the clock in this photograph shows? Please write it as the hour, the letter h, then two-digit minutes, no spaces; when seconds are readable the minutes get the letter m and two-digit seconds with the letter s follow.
3h18
